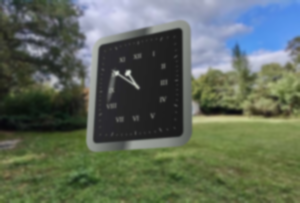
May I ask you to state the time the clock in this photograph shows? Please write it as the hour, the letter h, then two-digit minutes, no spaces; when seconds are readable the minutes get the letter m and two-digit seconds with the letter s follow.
10h51
